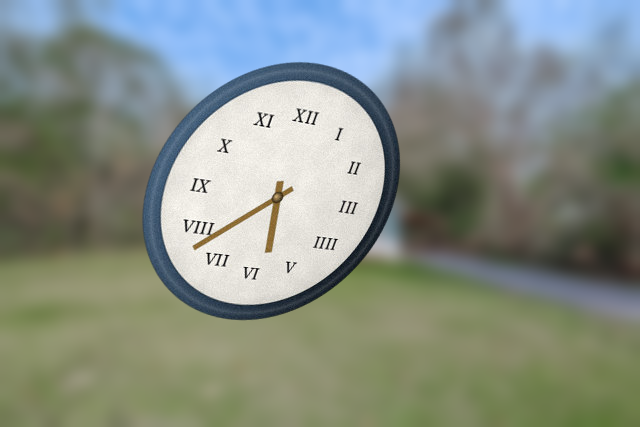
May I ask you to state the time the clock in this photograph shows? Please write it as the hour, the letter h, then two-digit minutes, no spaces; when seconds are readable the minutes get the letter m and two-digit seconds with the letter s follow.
5h38
